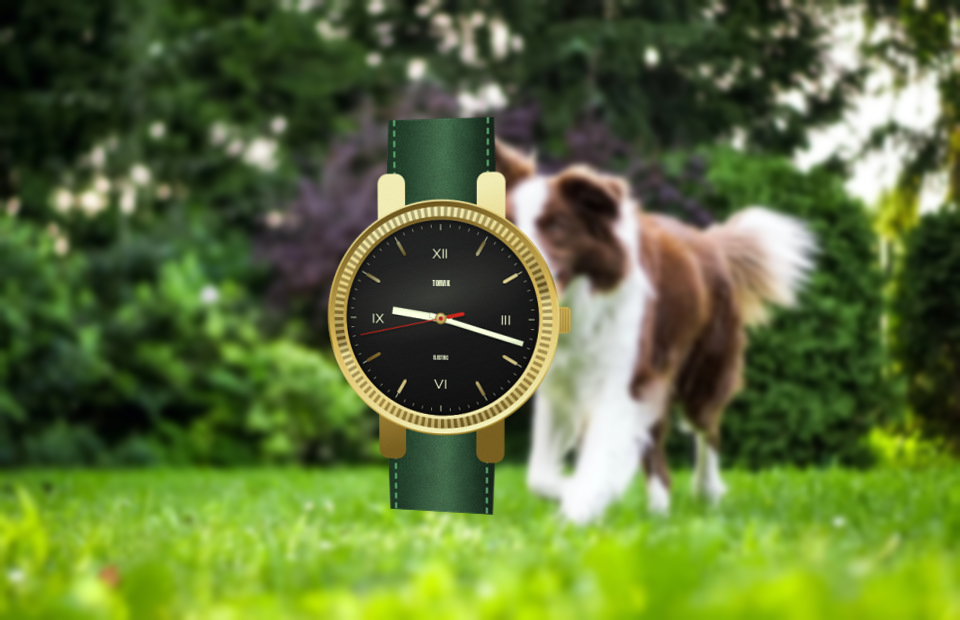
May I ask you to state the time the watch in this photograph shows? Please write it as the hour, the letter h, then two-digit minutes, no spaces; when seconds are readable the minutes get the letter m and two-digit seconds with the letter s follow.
9h17m43s
